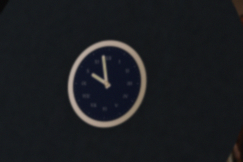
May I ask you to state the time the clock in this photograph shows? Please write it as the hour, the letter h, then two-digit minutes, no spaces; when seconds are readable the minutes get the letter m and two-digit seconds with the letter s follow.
9h58
